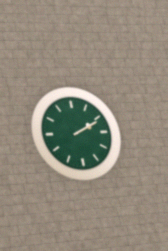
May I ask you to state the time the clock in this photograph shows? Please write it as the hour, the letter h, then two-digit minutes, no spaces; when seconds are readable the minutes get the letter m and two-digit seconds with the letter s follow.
2h11
